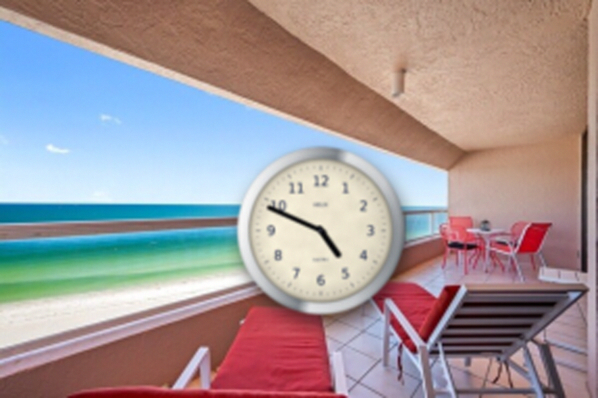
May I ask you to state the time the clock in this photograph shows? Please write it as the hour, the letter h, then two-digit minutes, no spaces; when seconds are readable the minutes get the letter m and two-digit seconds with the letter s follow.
4h49
